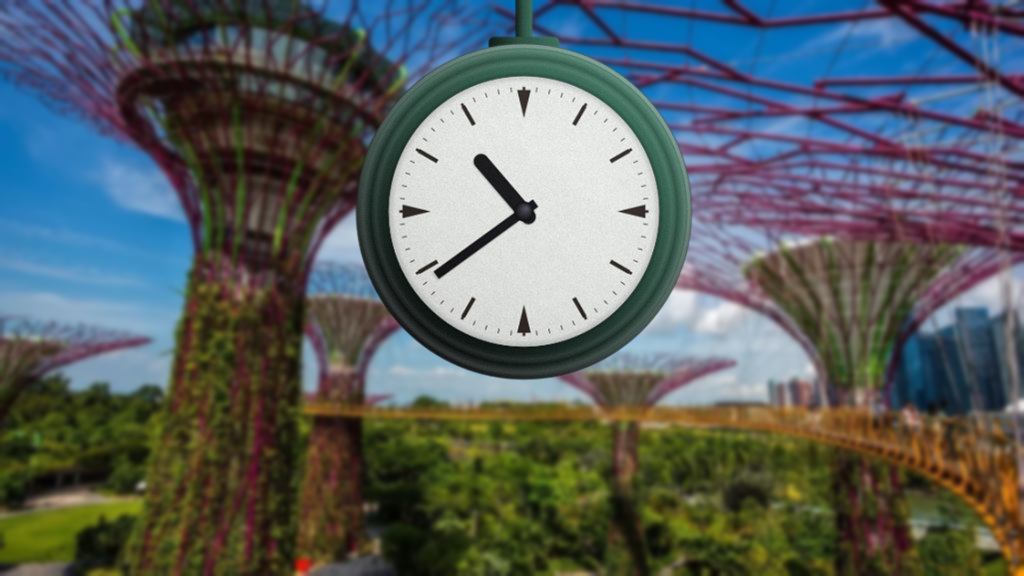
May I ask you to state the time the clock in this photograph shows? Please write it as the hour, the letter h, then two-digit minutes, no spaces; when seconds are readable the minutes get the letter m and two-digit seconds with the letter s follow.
10h39
